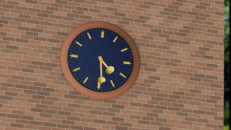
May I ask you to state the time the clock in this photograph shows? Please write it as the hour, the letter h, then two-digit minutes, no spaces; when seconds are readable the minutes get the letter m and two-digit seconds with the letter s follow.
4h29
